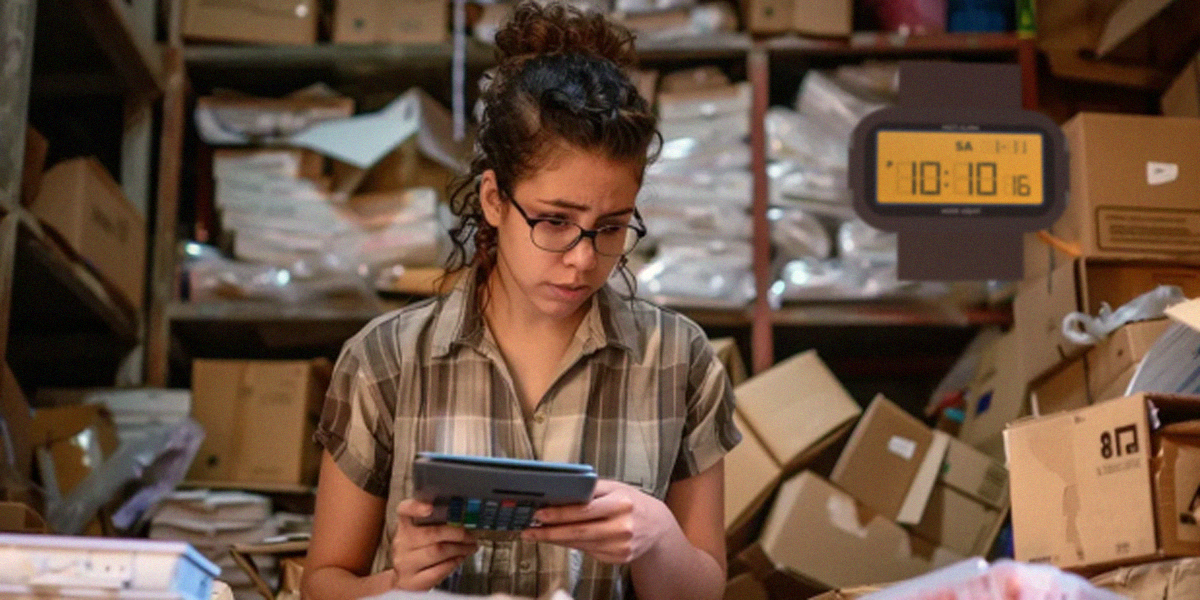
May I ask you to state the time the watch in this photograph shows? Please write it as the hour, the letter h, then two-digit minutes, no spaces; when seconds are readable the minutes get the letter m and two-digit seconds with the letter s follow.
10h10m16s
